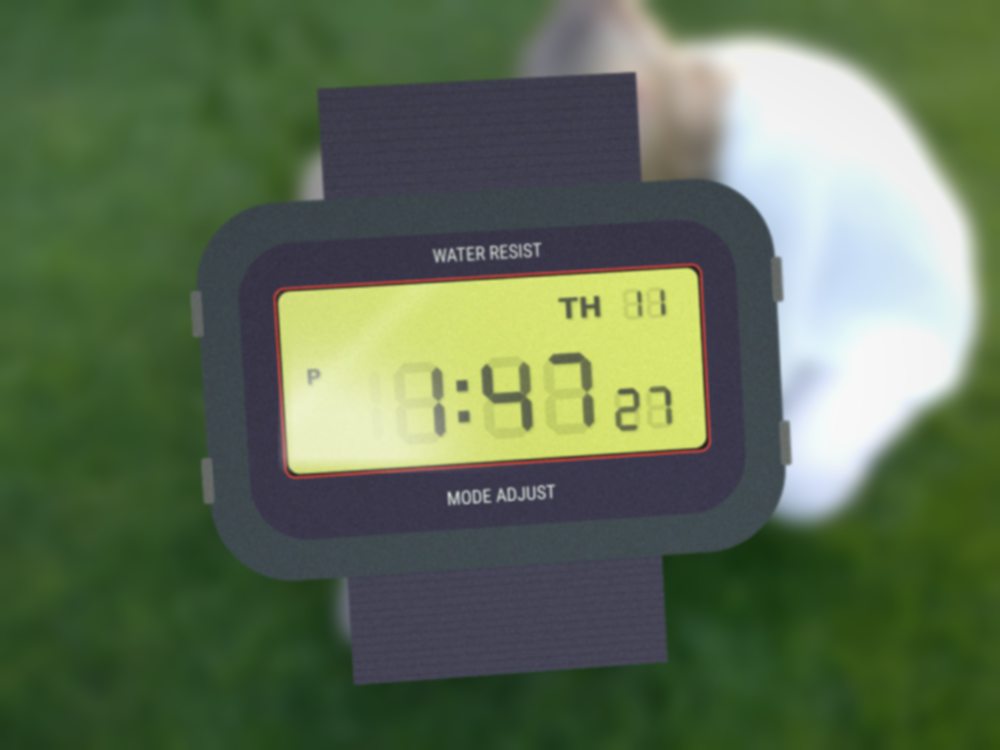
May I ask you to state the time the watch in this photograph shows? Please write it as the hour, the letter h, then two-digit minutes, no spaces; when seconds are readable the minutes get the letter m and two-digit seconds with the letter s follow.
1h47m27s
